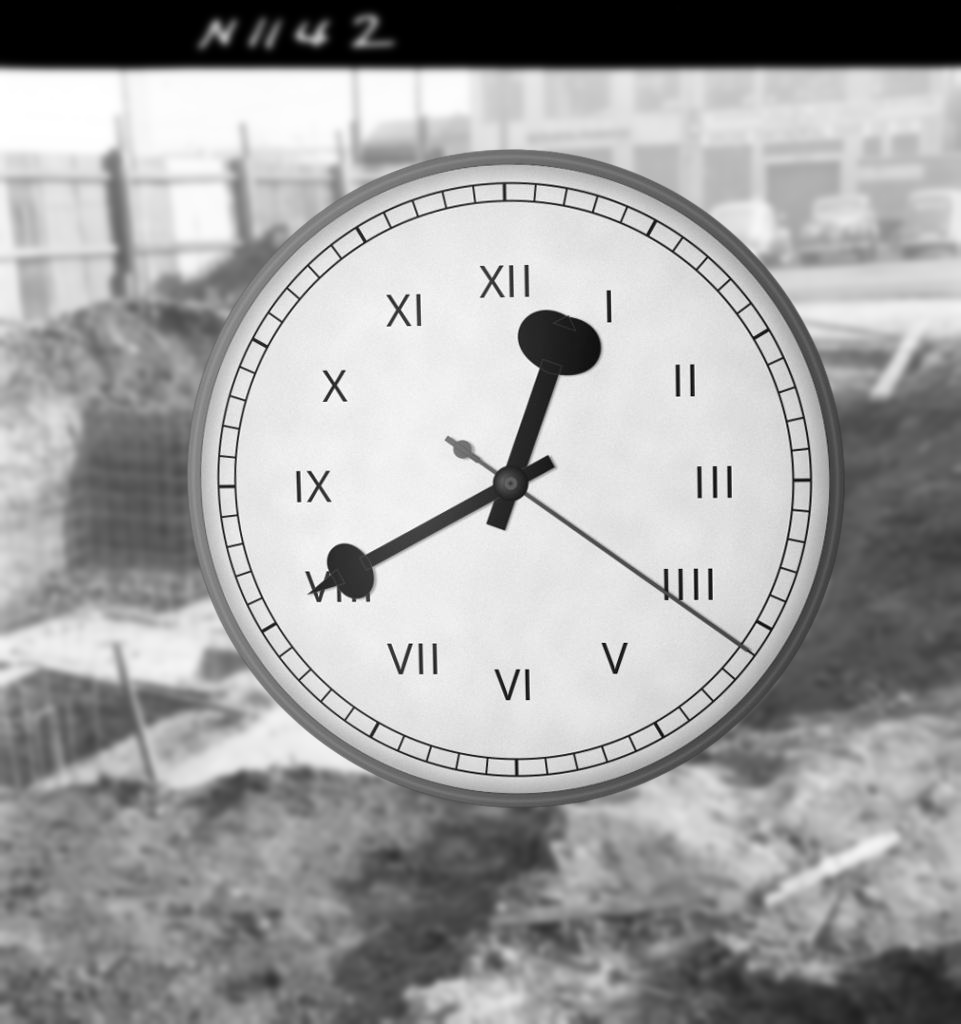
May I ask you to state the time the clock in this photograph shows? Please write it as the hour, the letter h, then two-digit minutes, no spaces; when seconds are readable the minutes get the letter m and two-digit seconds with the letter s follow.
12h40m21s
